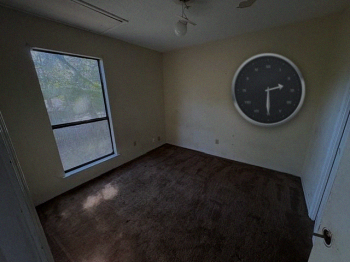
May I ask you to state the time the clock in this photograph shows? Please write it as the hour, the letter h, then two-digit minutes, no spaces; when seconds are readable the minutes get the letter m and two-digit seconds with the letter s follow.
2h30
